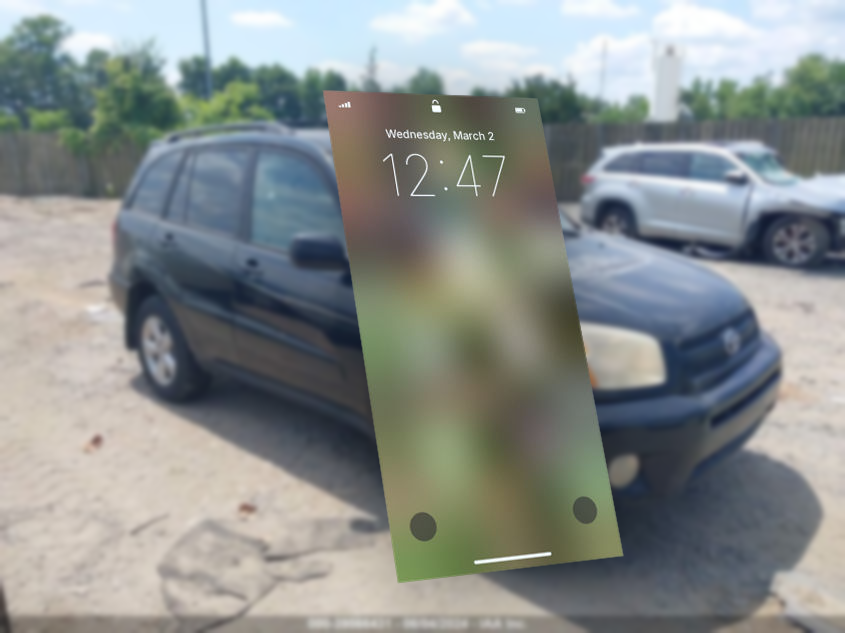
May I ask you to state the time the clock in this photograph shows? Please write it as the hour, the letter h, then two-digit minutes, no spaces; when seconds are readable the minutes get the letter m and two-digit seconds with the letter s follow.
12h47
